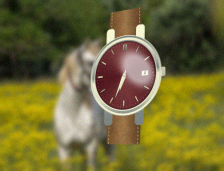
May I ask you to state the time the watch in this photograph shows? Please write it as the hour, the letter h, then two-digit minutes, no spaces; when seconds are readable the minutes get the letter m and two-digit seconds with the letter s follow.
6h34
